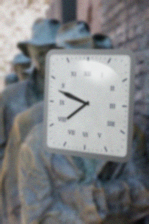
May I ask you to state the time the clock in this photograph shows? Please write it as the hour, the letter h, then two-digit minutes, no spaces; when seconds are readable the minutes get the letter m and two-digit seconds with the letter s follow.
7h48
